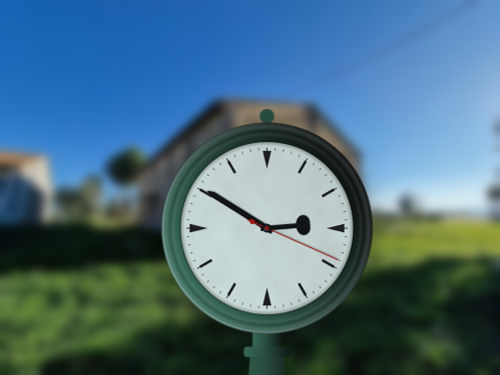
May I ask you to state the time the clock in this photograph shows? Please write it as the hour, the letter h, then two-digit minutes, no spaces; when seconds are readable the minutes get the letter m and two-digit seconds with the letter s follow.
2h50m19s
